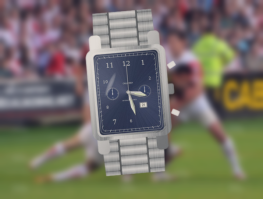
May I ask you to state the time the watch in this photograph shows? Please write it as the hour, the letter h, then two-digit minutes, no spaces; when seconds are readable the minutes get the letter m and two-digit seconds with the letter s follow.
3h28
